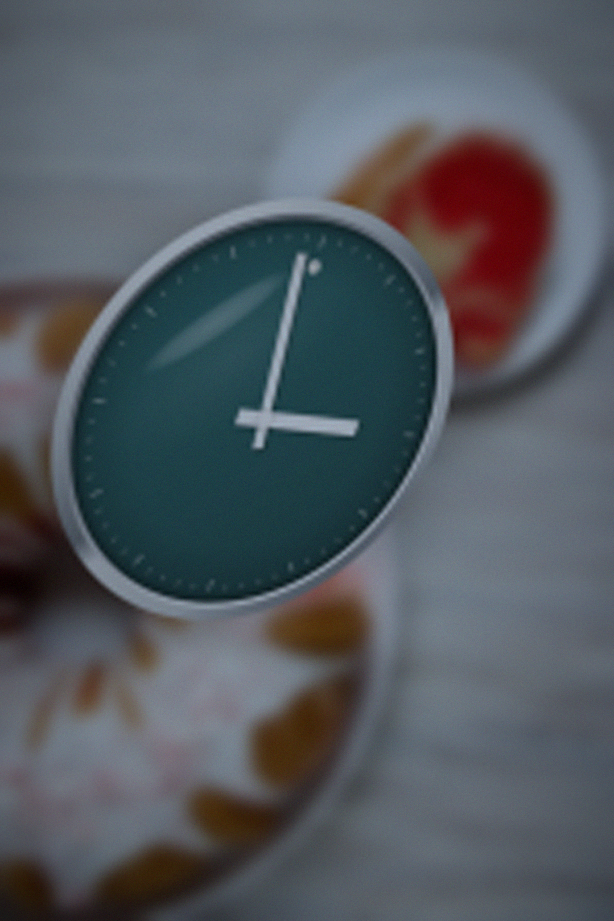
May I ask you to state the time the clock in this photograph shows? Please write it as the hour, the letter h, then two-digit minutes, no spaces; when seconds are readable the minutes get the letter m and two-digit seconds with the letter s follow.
2h59
